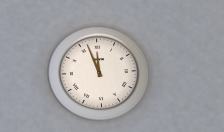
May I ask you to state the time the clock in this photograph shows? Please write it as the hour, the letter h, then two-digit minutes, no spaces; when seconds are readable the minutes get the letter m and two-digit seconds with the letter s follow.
11h57
